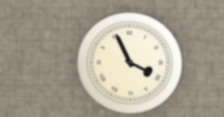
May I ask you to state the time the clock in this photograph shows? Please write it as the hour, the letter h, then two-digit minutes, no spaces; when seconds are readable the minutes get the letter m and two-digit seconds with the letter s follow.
3h56
